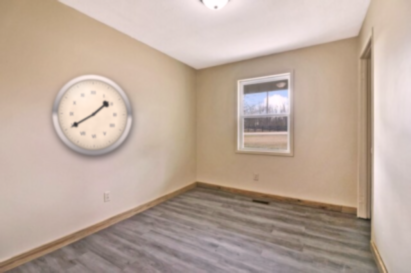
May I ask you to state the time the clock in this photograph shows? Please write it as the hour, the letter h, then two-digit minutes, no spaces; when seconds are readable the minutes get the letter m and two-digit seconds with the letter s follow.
1h40
